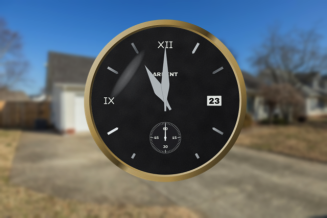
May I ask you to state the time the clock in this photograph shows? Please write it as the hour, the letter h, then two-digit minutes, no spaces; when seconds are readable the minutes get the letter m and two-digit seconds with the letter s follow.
11h00
